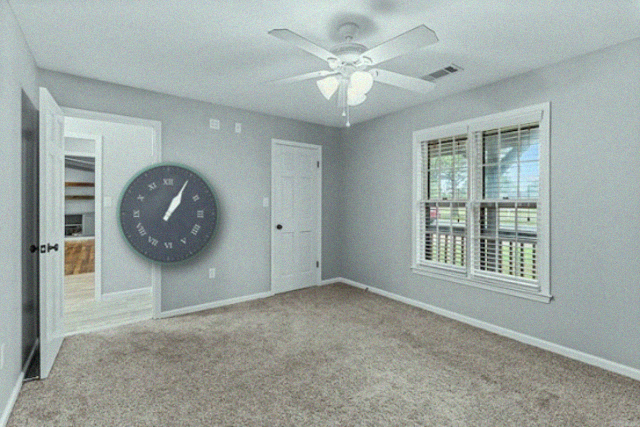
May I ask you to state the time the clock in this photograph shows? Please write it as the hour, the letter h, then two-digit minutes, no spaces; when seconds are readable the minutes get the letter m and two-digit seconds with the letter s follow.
1h05
